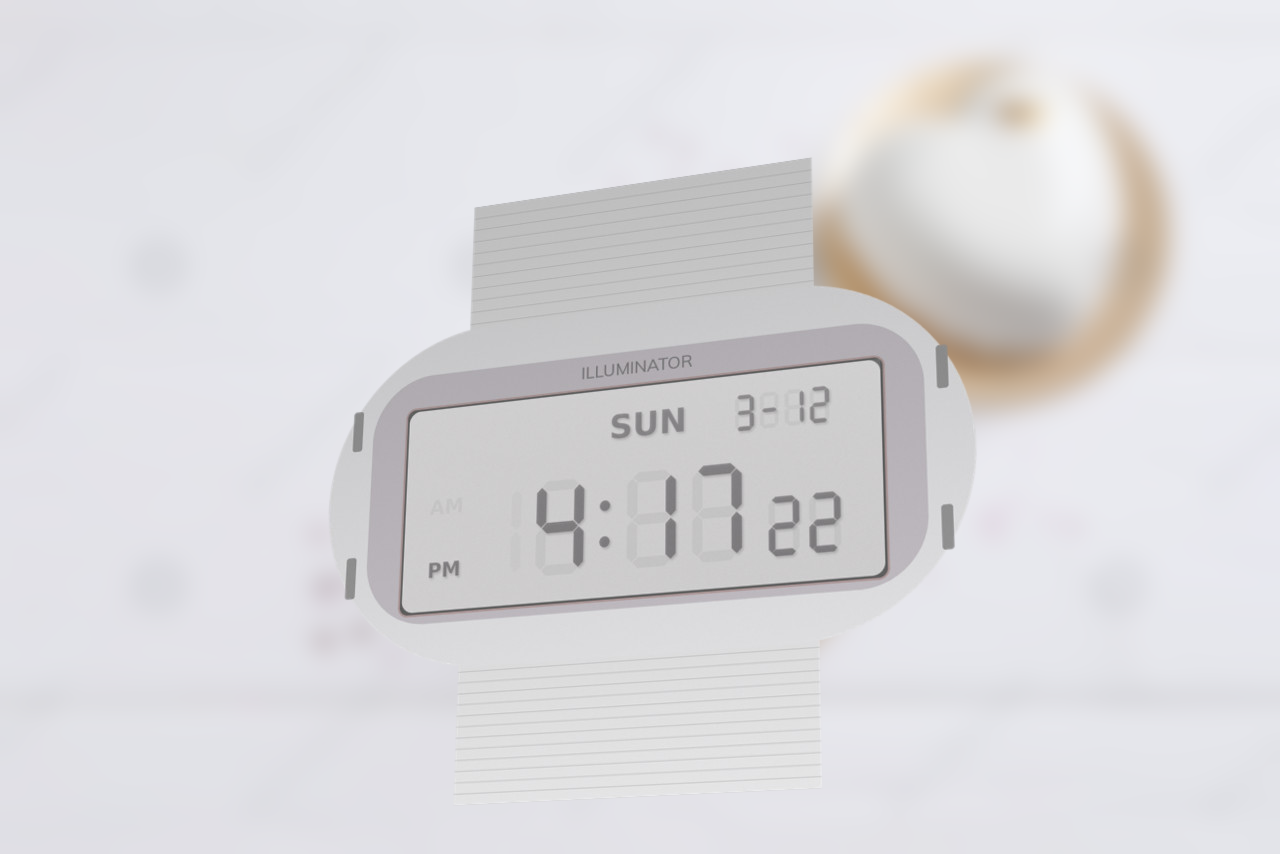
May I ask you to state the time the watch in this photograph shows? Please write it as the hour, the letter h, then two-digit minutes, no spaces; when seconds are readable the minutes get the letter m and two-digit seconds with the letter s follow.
4h17m22s
